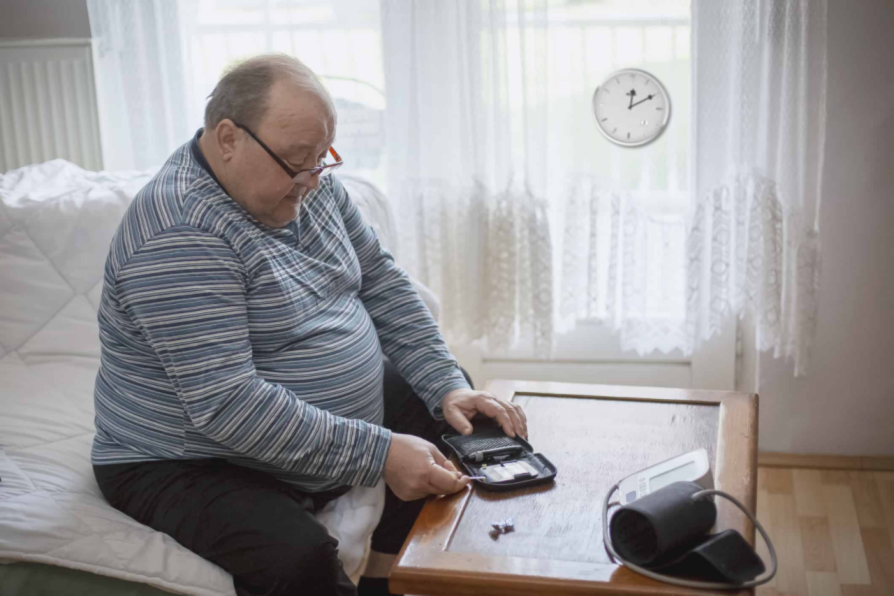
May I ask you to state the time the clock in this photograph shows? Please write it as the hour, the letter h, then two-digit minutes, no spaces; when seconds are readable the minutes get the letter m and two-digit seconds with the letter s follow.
12h10
